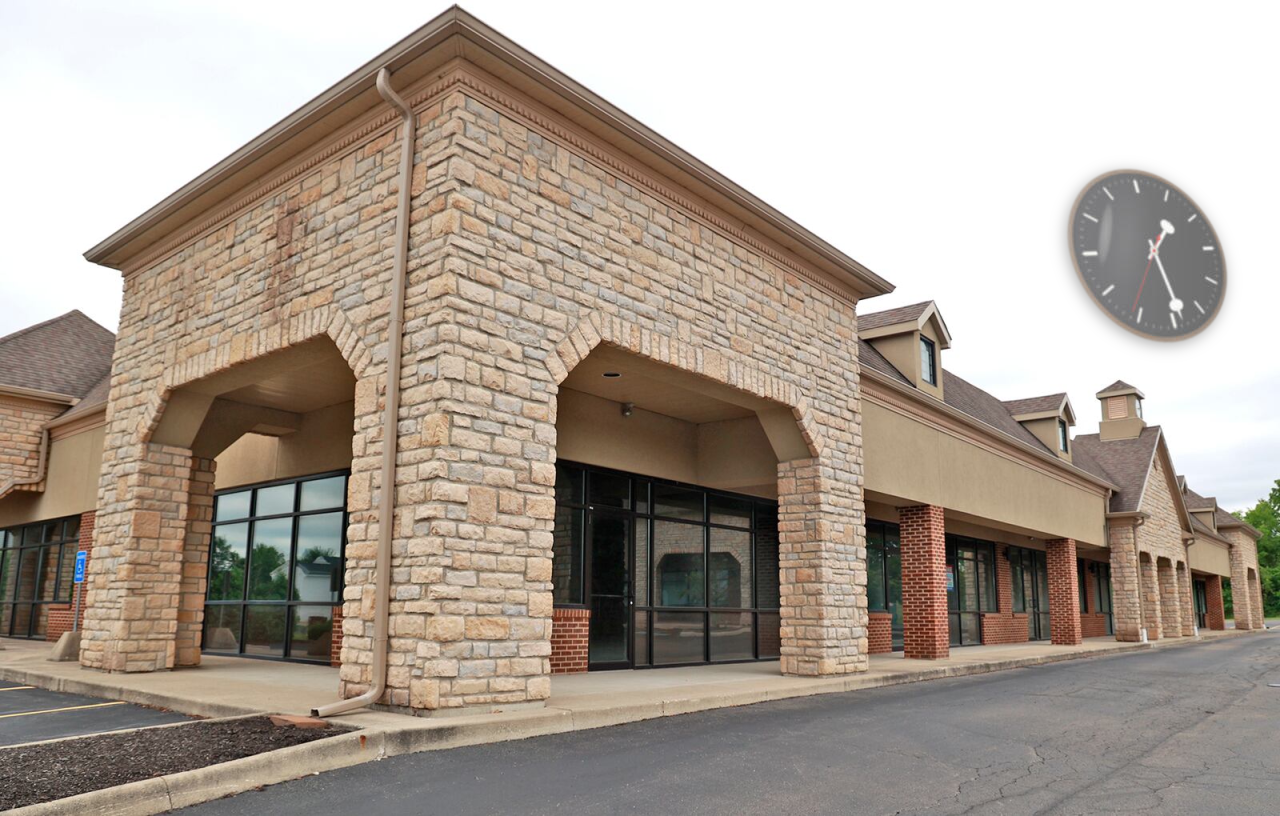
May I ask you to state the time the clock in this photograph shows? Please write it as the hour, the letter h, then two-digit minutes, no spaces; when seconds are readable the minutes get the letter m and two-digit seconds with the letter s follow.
1h28m36s
